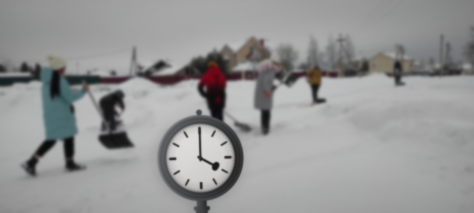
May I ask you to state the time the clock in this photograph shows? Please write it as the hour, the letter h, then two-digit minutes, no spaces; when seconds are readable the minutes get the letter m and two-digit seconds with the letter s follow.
4h00
